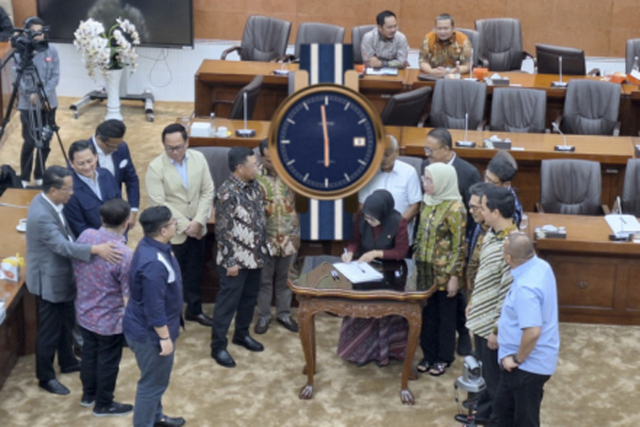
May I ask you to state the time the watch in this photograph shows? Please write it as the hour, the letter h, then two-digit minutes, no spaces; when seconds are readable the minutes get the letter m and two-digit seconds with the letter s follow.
5h59
